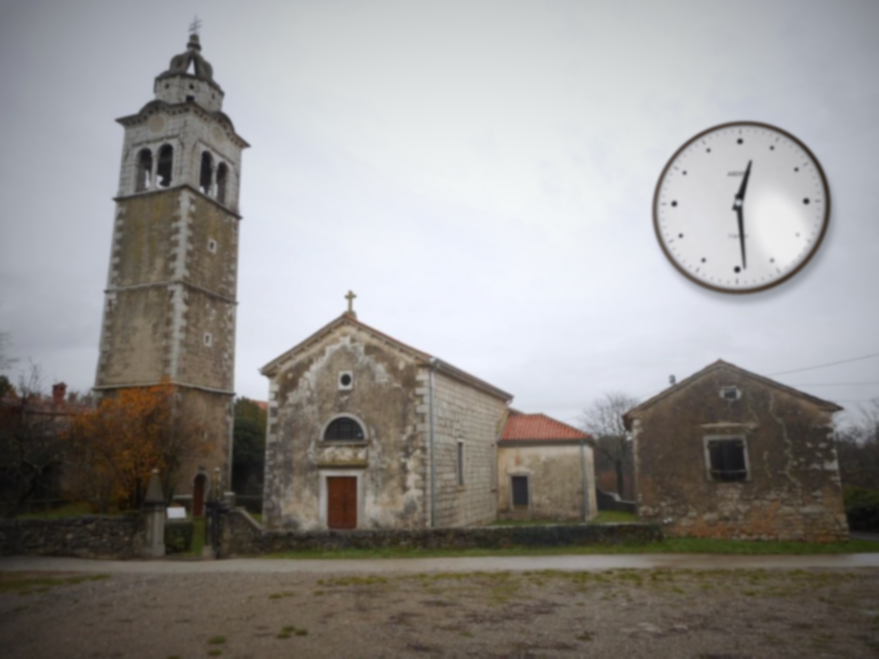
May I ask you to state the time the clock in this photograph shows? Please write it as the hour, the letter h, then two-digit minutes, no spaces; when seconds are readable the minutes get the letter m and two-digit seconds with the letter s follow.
12h29
